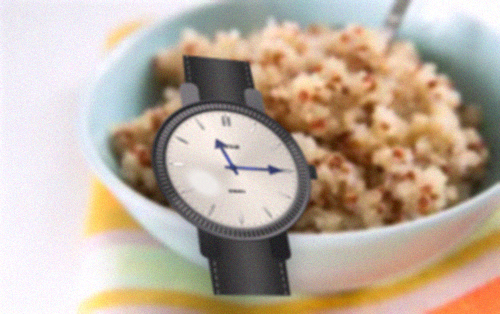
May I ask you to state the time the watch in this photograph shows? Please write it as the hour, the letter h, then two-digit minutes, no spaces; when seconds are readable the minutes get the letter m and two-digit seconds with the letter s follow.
11h15
